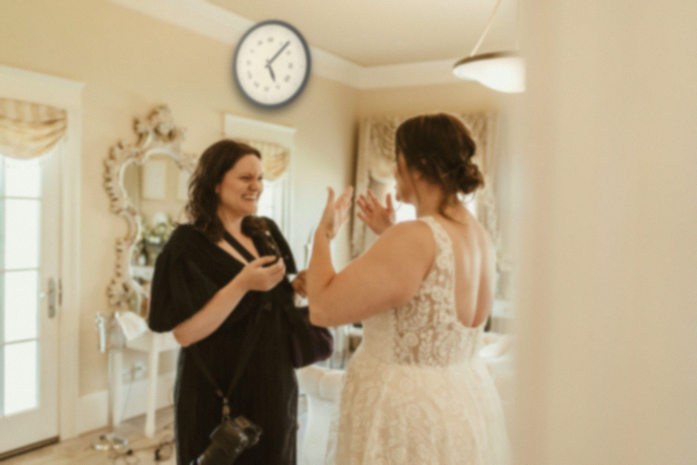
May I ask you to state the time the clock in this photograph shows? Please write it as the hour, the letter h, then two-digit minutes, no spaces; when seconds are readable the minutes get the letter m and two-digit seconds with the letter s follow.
5h07
